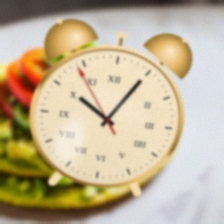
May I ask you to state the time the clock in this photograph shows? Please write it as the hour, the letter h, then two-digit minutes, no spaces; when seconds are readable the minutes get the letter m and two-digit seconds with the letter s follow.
10h04m54s
